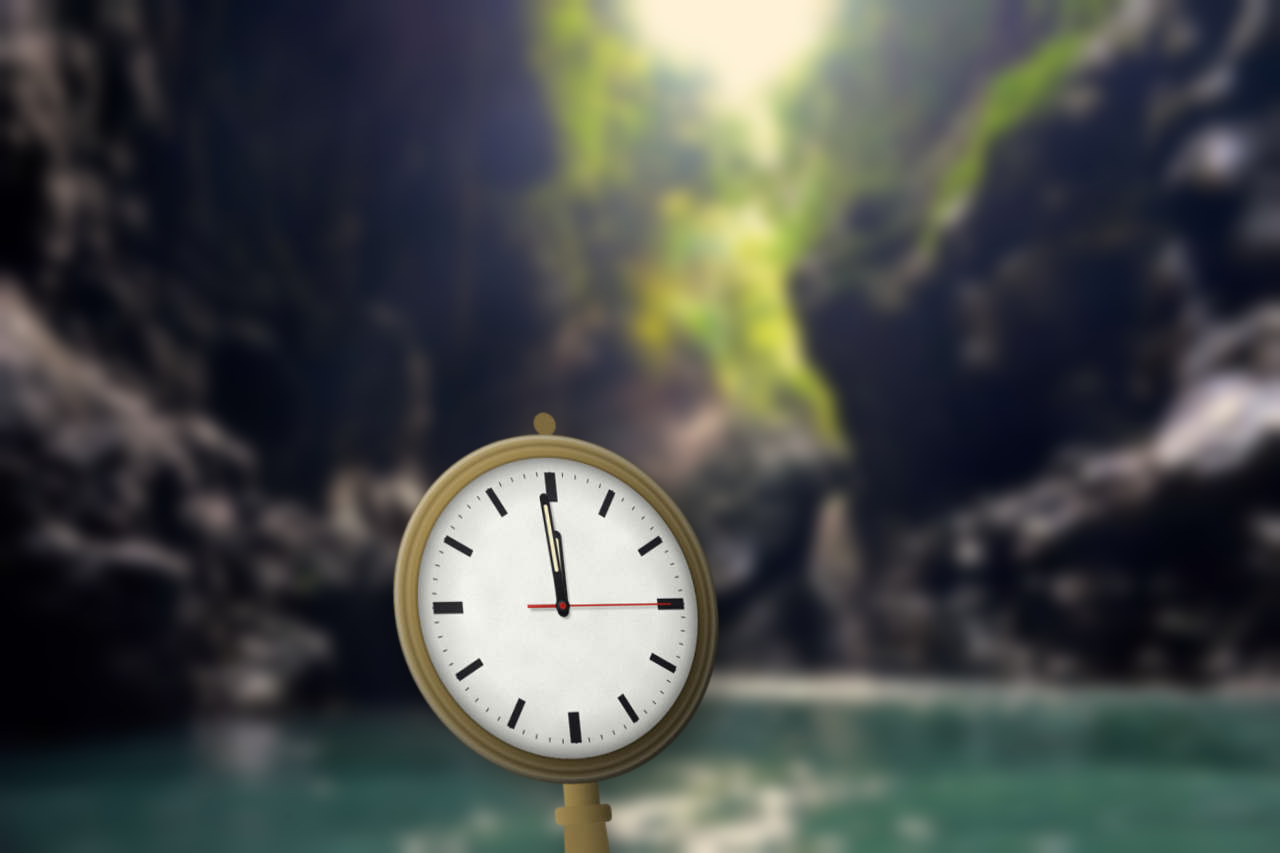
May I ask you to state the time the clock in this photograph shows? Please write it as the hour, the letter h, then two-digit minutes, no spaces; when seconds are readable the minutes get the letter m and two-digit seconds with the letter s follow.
11h59m15s
